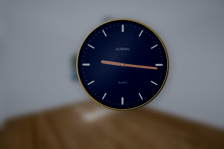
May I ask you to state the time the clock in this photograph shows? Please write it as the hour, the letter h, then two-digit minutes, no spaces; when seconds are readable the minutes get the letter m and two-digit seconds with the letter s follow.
9h16
